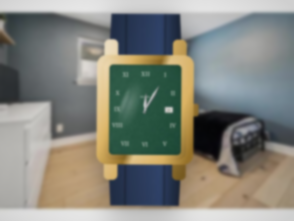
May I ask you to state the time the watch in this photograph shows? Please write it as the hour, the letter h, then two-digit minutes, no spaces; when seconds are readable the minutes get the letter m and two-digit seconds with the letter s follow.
12h05
